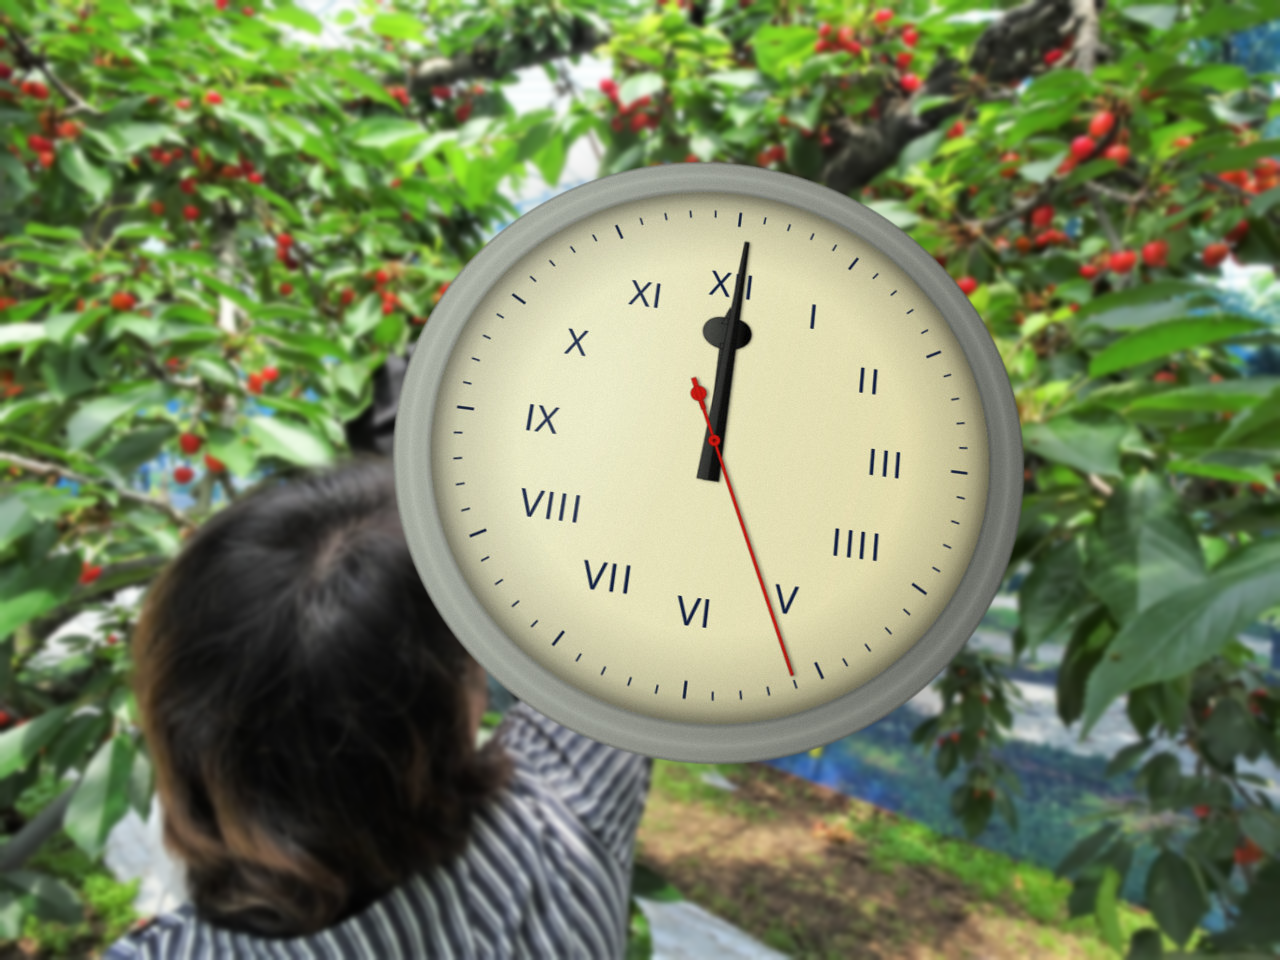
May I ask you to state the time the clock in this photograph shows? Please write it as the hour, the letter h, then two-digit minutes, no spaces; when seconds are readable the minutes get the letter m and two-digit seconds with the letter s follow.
12h00m26s
